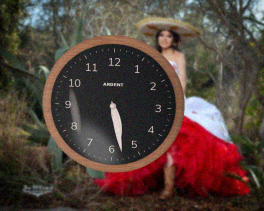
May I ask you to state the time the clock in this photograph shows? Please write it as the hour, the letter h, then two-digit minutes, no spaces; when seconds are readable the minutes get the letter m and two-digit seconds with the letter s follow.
5h28
